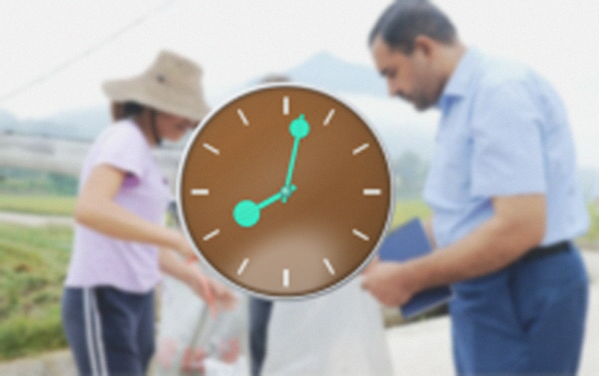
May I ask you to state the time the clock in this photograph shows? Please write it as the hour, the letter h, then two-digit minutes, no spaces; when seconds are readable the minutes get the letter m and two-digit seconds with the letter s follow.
8h02
